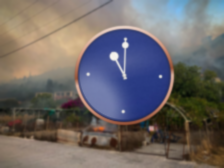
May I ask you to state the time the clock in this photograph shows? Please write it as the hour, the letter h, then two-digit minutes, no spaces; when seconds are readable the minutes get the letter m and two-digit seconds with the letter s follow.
11h00
